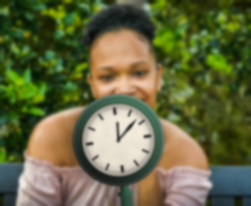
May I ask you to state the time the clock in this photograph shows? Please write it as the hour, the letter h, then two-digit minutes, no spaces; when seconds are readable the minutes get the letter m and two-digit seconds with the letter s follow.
12h08
